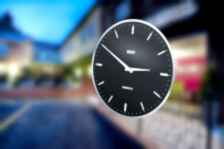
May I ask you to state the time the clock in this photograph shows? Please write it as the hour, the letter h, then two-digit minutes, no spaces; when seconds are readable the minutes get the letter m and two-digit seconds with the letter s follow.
2h50
